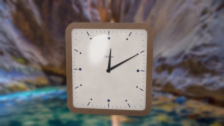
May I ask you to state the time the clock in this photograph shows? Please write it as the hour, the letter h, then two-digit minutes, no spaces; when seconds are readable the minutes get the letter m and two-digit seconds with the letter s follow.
12h10
